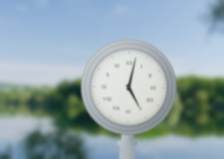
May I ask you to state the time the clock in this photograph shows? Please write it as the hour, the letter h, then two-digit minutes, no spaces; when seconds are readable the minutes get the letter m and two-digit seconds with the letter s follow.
5h02
